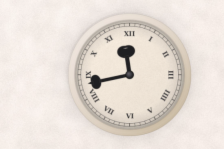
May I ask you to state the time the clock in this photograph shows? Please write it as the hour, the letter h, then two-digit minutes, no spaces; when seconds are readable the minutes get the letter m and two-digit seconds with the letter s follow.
11h43
